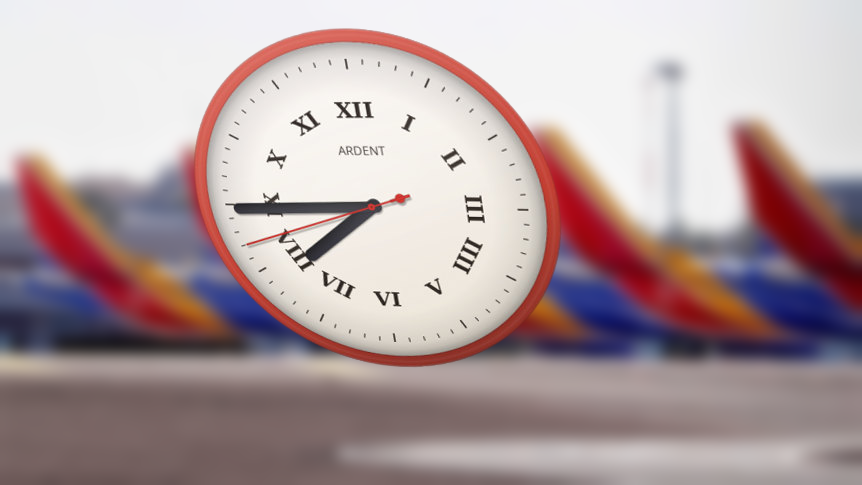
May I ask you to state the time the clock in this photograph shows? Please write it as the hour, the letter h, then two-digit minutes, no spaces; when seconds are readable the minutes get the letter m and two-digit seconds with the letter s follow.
7h44m42s
